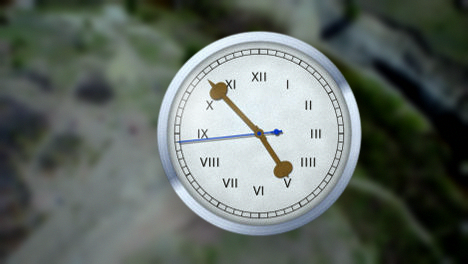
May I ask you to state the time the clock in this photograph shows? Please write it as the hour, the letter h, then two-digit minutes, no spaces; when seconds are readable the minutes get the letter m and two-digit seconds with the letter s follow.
4h52m44s
